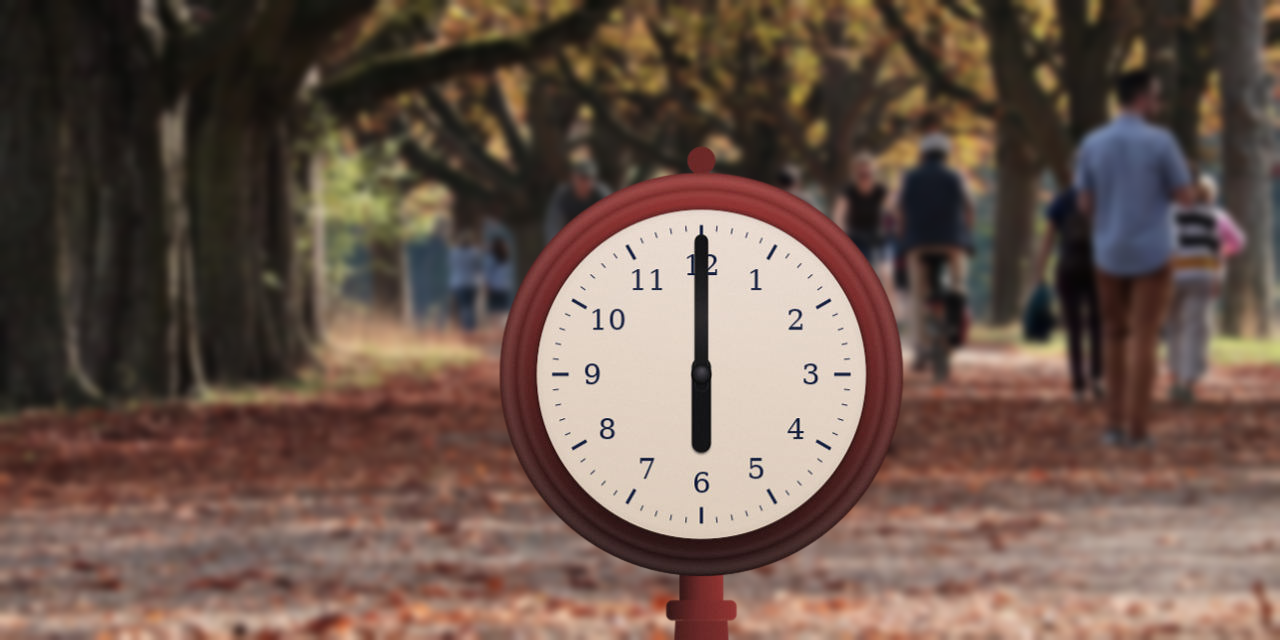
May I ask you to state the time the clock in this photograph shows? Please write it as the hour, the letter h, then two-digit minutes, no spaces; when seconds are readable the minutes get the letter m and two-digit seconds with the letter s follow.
6h00
